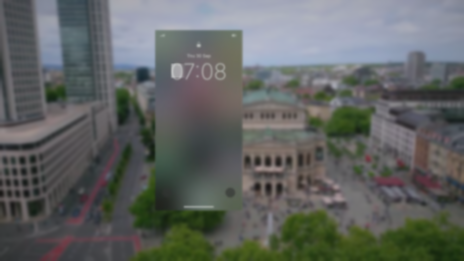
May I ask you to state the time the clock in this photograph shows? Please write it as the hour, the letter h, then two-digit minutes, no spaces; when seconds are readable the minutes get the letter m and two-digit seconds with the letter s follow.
7h08
